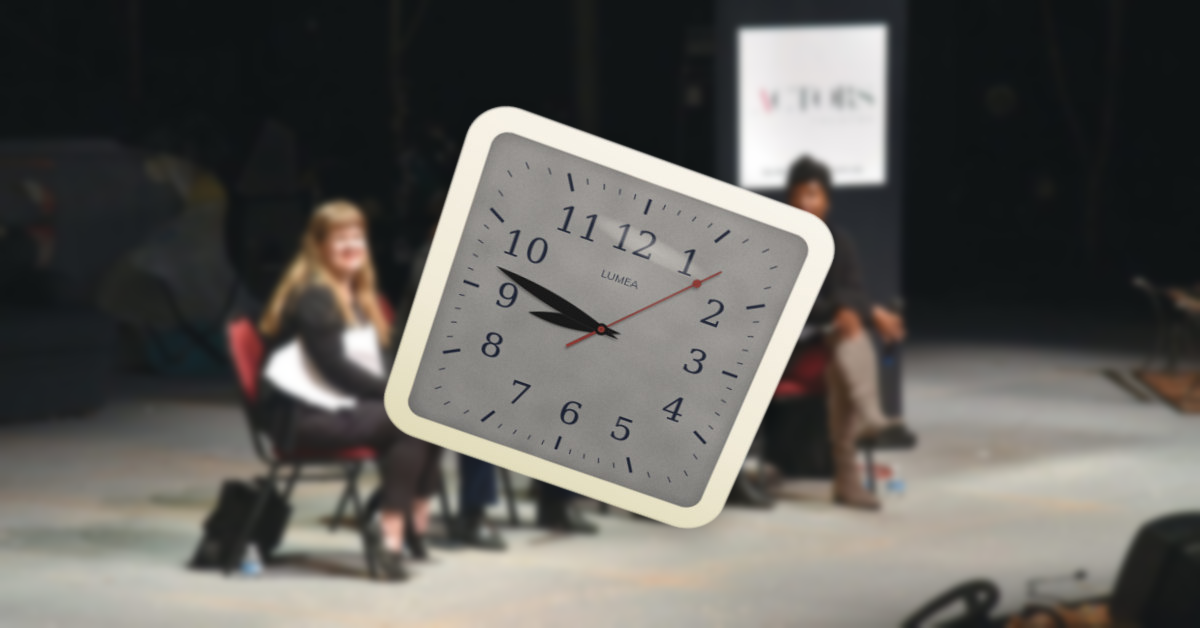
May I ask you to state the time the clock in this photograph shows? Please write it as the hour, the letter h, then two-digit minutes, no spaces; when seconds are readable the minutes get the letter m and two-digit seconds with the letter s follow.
8h47m07s
